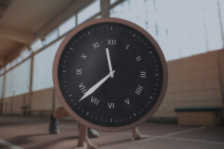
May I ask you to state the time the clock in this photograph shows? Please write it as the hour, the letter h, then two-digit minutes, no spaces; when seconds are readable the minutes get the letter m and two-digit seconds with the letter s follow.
11h38
